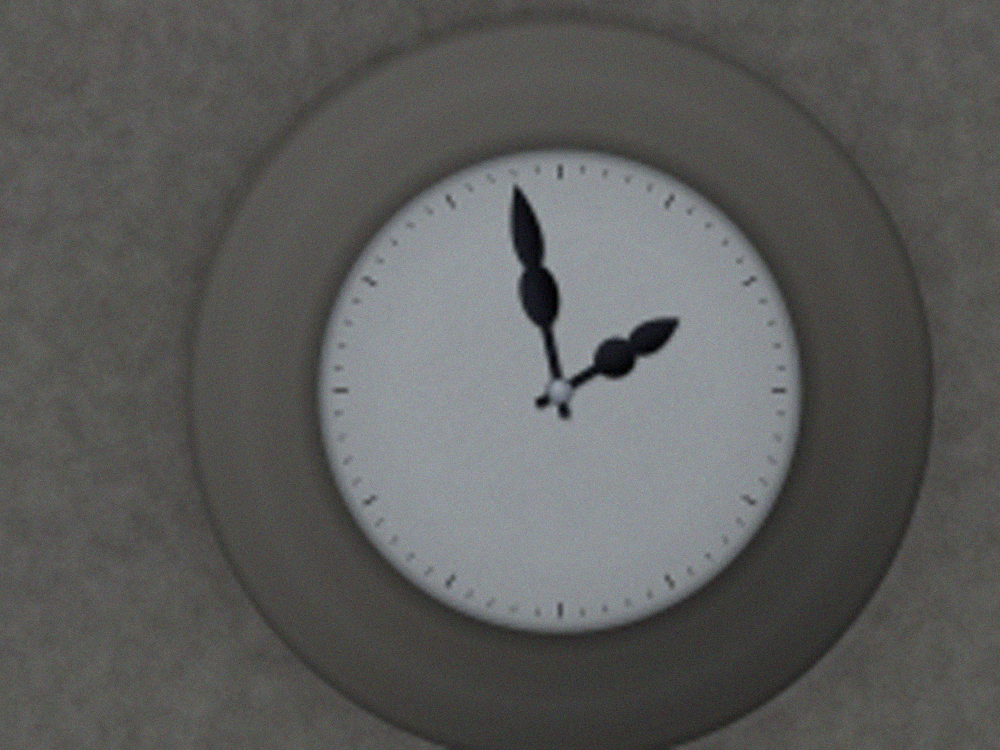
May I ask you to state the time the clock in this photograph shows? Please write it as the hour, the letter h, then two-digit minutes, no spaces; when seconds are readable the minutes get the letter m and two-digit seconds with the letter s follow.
1h58
